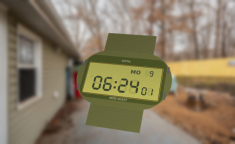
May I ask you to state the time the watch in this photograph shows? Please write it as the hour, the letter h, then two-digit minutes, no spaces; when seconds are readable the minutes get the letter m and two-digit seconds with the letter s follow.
6h24m01s
